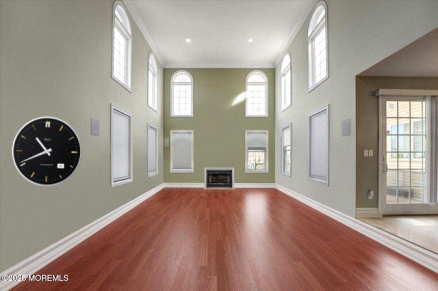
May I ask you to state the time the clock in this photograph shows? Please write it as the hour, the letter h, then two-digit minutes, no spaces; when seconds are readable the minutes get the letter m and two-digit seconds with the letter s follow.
10h41
